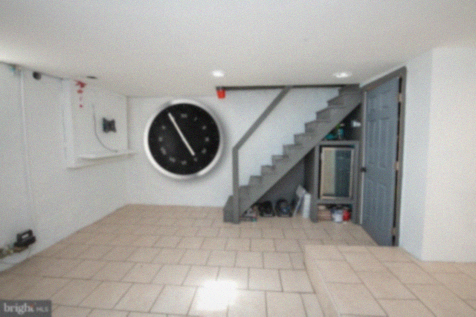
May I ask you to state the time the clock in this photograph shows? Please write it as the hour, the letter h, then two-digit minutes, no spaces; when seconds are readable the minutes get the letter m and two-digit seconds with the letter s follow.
4h55
